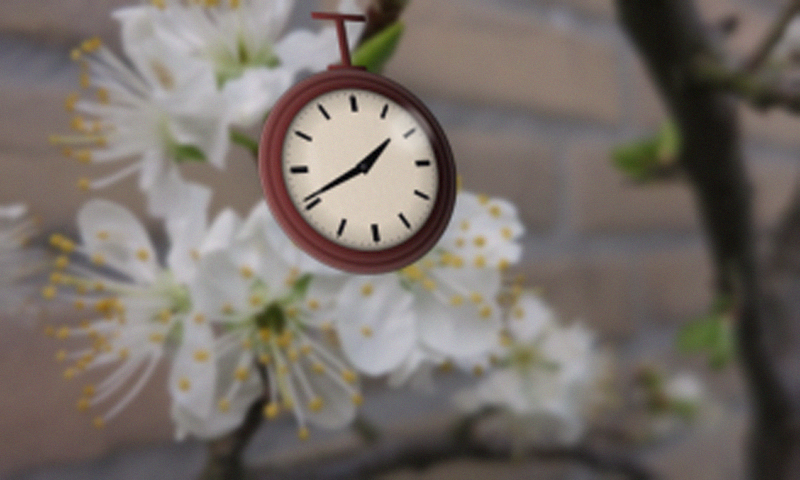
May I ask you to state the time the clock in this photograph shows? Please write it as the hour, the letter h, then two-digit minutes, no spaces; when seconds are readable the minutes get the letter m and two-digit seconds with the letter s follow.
1h41
